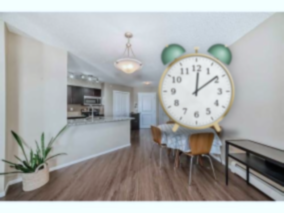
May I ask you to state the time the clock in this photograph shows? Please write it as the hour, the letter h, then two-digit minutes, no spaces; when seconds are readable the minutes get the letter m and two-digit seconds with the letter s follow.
12h09
